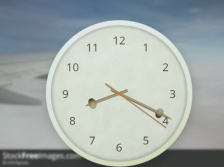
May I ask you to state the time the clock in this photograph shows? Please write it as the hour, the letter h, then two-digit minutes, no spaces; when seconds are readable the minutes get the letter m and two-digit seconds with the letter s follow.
8h19m21s
